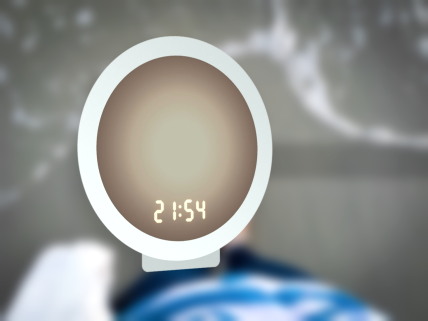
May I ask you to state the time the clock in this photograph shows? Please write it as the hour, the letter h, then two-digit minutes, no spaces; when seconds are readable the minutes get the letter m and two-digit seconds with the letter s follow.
21h54
